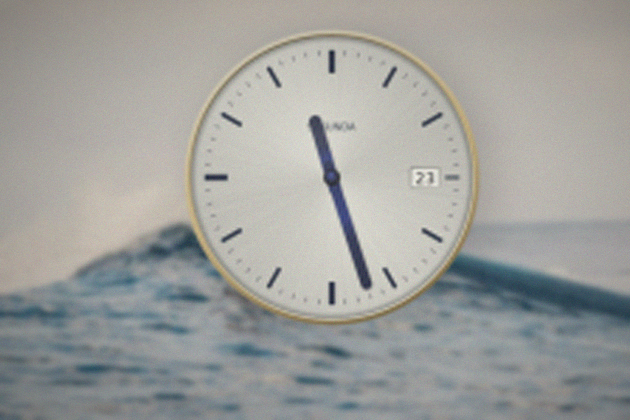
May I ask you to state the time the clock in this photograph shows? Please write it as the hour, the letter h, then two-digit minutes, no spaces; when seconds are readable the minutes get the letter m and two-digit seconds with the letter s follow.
11h27
